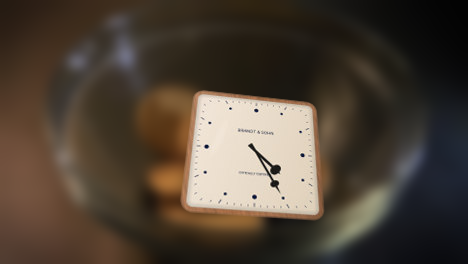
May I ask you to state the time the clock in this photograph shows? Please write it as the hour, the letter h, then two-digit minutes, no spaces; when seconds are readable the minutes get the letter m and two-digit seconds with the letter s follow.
4h25
